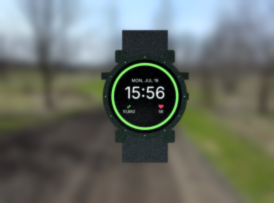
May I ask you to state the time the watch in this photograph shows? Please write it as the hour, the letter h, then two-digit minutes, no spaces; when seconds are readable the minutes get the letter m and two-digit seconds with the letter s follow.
15h56
